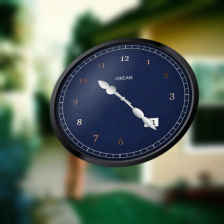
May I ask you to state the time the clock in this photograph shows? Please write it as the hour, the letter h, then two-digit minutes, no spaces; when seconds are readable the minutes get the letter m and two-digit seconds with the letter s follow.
10h23
